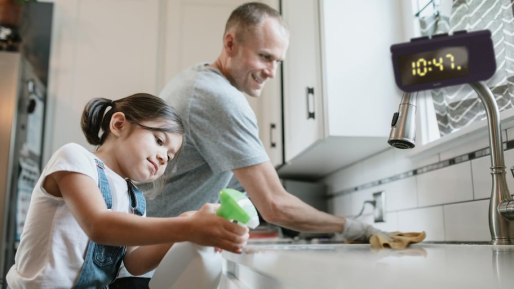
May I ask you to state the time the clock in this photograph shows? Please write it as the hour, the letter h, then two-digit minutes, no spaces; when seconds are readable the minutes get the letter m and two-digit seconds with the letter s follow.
10h47
